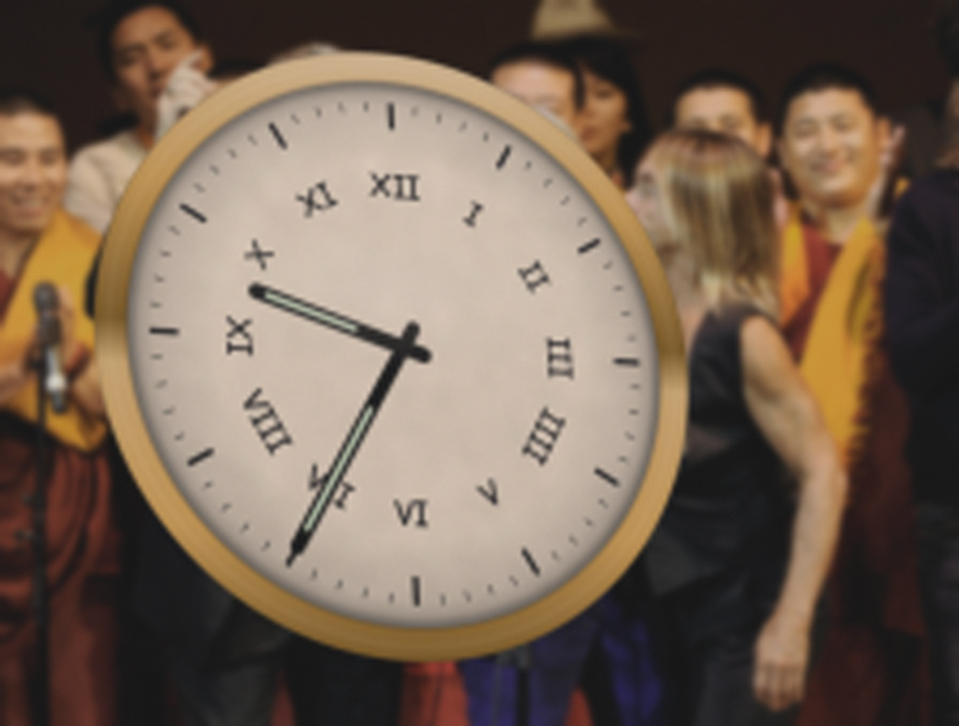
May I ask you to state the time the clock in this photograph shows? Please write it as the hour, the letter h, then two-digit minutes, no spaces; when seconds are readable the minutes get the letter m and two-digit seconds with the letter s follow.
9h35
